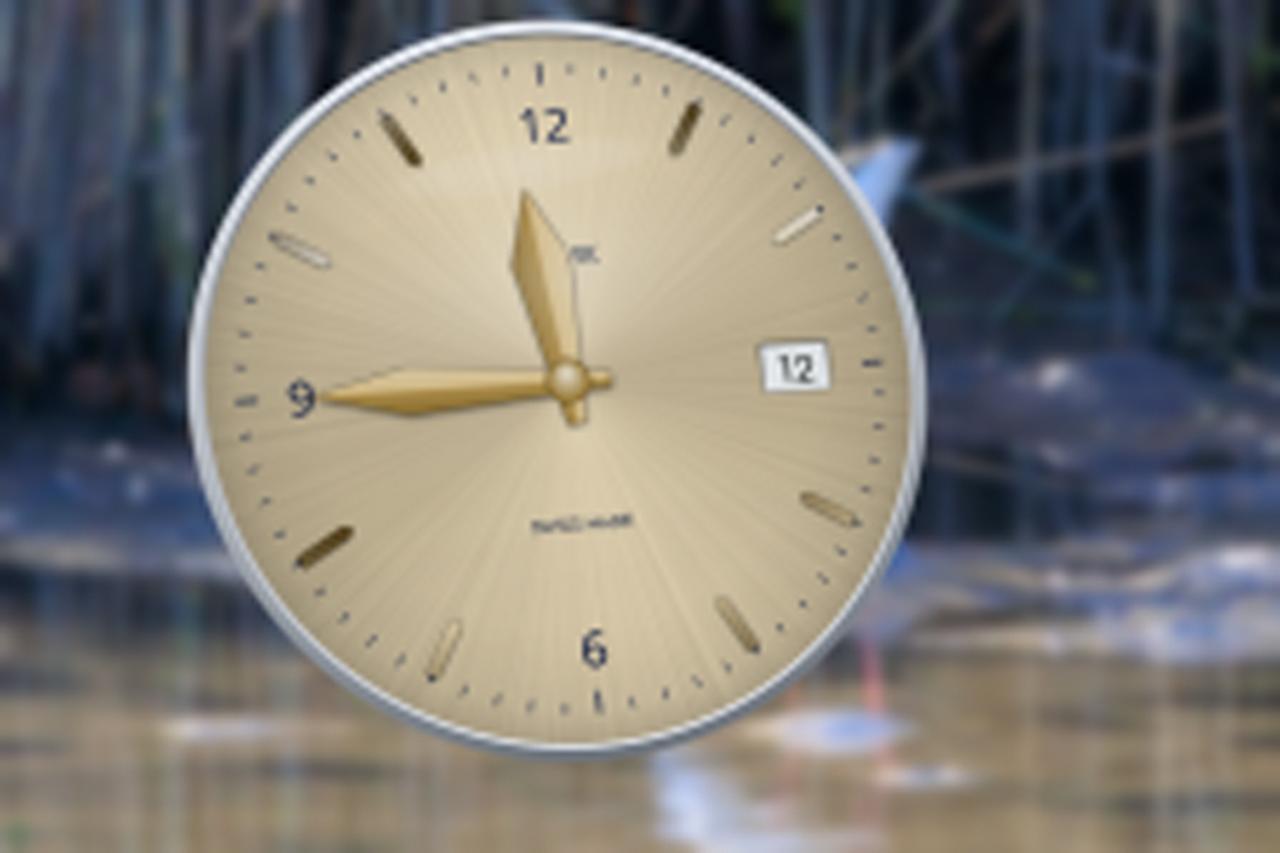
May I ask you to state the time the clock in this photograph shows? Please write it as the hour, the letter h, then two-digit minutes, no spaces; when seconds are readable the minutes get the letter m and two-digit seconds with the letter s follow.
11h45
